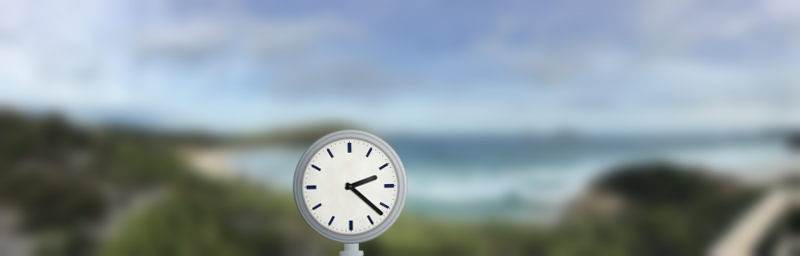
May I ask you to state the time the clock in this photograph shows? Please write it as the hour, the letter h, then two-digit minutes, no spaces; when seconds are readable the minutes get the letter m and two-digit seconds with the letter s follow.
2h22
